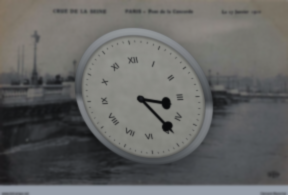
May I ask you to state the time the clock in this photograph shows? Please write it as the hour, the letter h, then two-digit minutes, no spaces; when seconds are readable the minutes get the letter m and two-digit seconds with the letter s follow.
3h24
